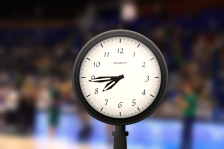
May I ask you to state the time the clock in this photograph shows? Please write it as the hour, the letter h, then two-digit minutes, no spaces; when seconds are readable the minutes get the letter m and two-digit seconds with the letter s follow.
7h44
